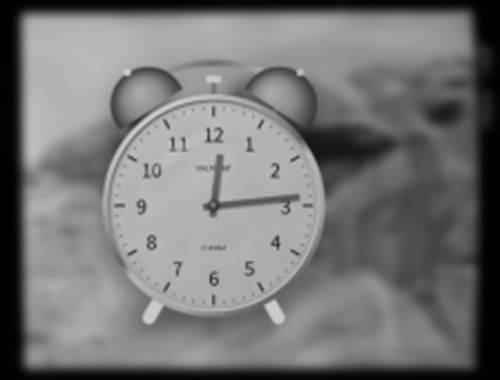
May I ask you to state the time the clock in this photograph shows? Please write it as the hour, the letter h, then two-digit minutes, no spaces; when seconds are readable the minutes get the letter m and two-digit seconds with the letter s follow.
12h14
